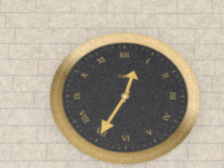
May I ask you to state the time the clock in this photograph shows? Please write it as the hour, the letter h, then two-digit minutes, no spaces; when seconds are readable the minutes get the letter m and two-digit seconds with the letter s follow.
12h35
